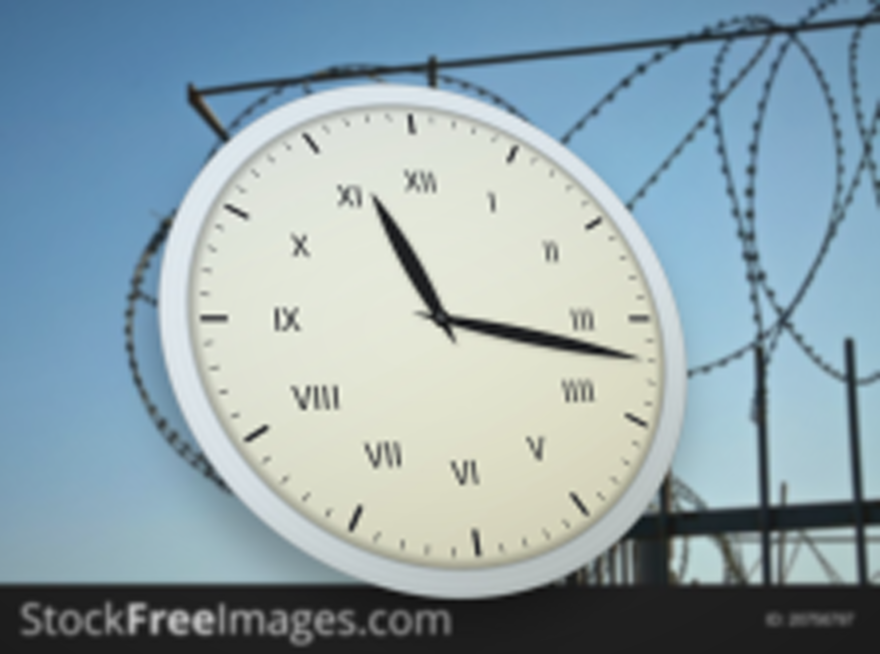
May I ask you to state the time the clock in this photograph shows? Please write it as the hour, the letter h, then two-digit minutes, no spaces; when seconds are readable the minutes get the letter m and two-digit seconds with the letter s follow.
11h17
